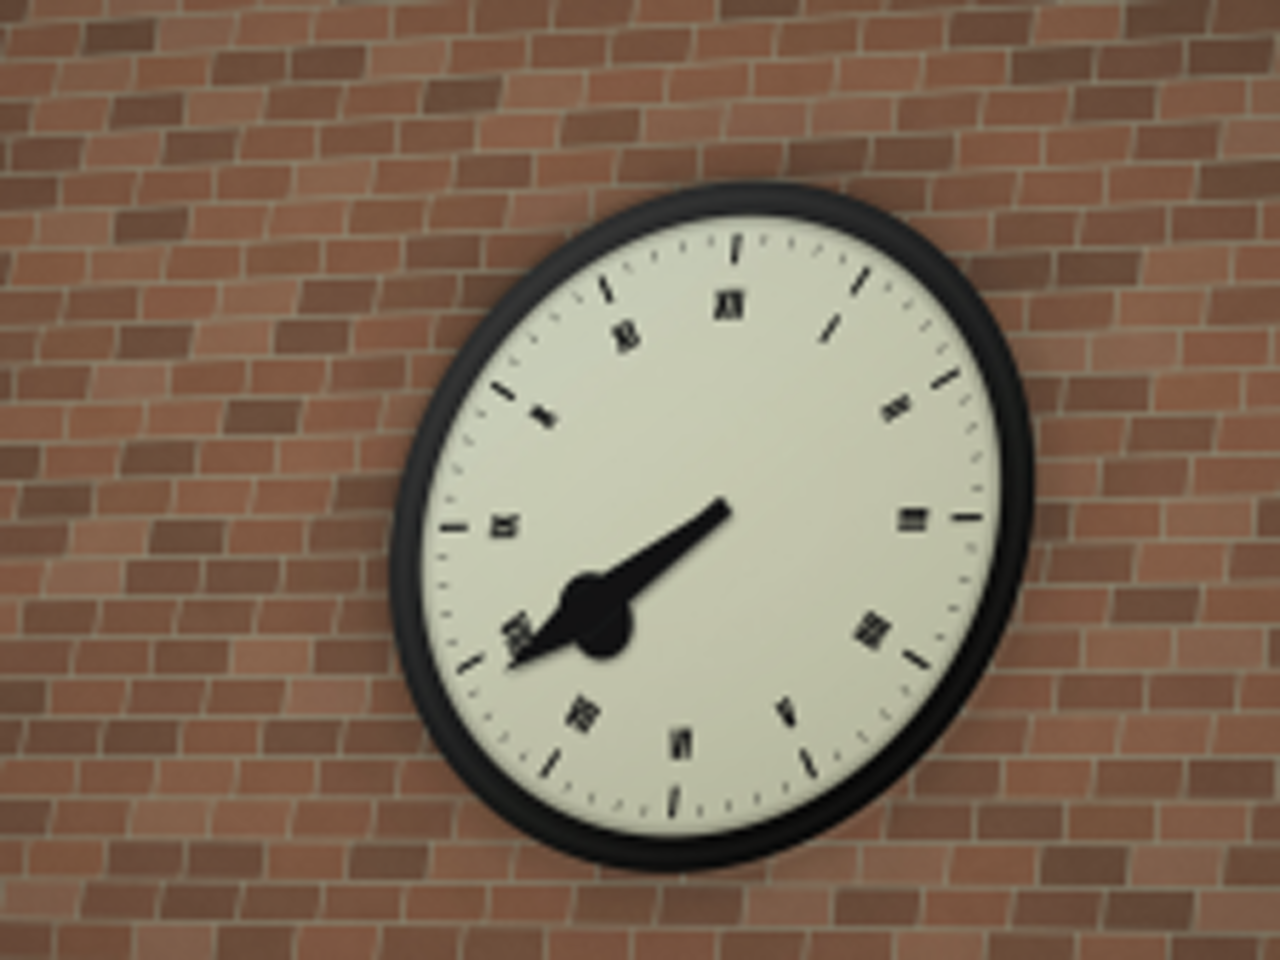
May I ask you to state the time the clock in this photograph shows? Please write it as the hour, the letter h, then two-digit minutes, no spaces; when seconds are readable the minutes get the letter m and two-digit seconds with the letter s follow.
7h39
